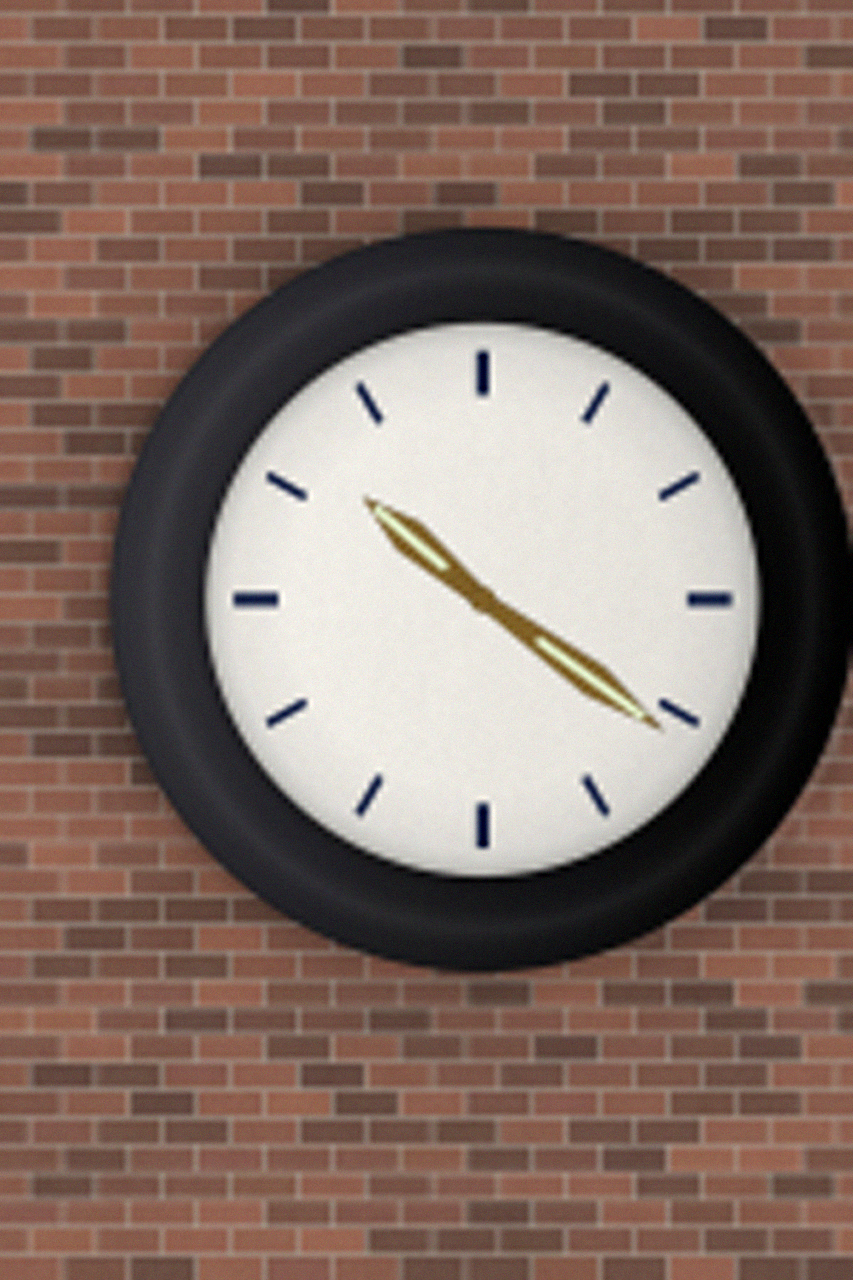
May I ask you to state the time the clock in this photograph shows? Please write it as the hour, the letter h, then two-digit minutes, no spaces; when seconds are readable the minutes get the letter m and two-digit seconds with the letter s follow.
10h21
